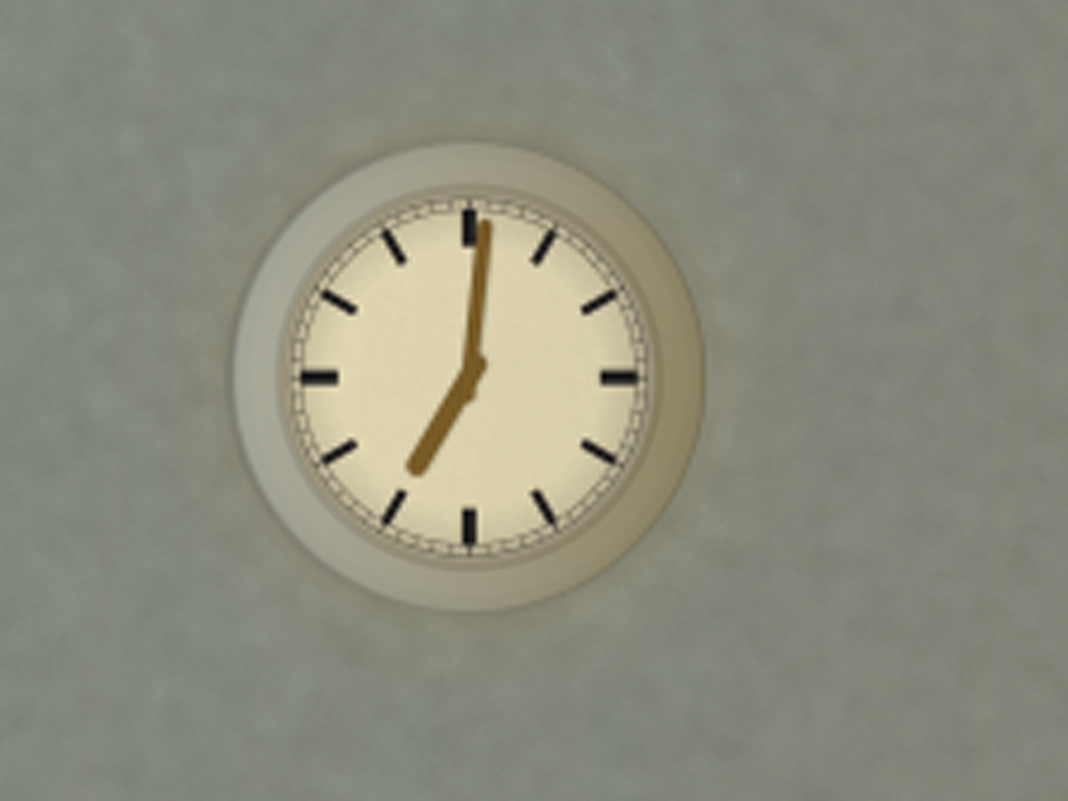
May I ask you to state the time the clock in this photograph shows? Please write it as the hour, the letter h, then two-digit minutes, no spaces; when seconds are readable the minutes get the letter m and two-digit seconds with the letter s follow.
7h01
